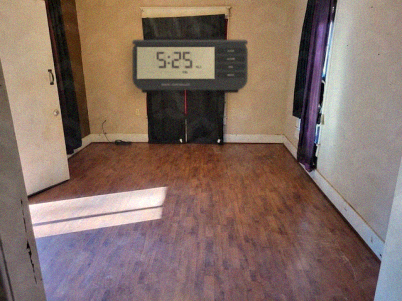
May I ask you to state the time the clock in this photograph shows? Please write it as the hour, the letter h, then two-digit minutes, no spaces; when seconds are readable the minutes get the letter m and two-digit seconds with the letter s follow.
5h25
